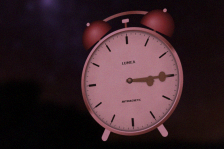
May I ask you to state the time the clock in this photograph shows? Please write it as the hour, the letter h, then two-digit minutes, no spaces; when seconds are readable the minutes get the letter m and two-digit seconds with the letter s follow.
3h15
